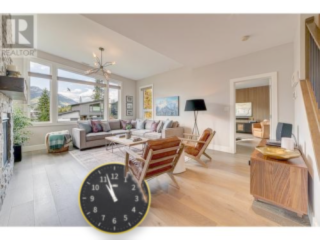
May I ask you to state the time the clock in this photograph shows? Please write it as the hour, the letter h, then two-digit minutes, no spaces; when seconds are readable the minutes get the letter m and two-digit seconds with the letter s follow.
10h57
